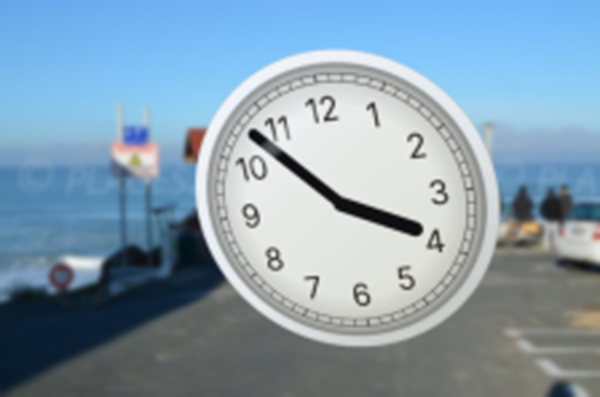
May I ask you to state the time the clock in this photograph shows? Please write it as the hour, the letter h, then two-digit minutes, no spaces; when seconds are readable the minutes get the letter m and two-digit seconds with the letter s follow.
3h53
